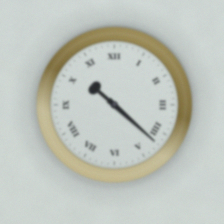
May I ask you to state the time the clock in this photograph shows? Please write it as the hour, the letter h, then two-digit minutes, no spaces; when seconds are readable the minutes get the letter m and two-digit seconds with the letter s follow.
10h22
